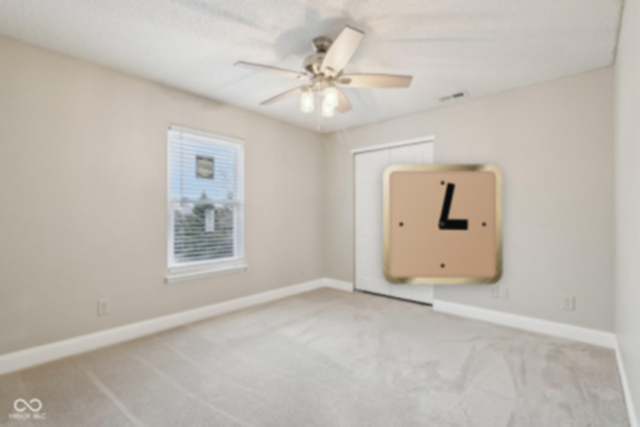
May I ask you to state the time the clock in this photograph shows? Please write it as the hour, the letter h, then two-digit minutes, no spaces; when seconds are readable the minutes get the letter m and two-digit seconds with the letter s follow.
3h02
